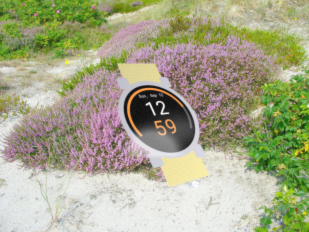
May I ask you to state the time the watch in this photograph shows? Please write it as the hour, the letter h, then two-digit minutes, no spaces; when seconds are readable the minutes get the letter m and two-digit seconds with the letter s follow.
12h59
